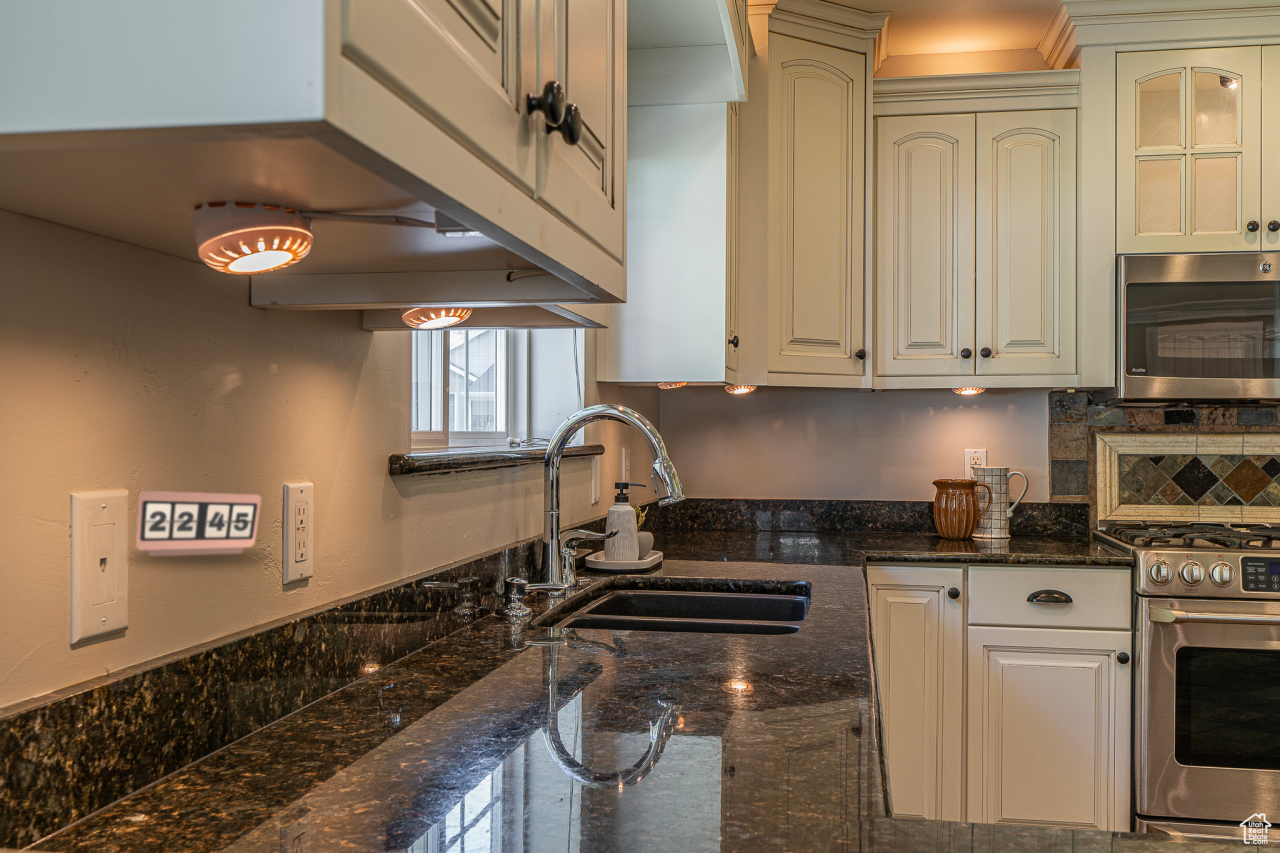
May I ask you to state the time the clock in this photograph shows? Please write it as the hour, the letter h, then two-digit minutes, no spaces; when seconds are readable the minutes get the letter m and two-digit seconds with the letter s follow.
22h45
